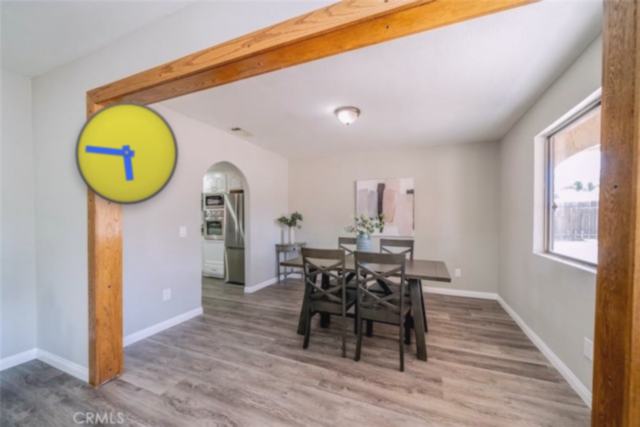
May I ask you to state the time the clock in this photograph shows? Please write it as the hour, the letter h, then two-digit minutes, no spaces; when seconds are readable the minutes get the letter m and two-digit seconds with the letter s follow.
5h46
